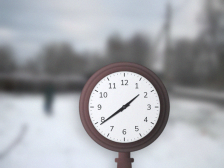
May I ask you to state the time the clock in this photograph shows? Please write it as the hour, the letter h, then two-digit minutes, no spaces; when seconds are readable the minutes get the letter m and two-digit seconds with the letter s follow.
1h39
